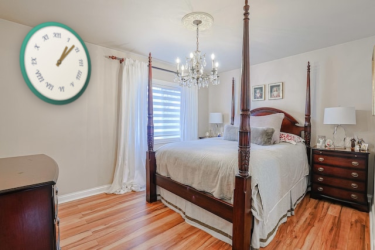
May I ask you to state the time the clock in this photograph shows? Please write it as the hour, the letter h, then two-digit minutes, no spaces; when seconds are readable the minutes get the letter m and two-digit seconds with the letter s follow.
1h08
